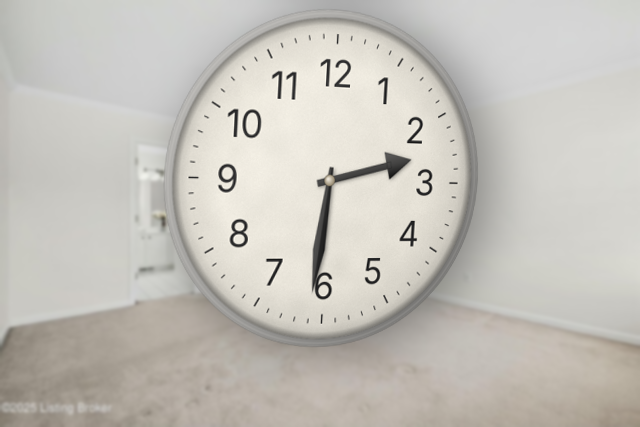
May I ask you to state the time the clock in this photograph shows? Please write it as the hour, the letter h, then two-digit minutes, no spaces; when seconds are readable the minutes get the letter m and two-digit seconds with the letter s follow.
2h31
